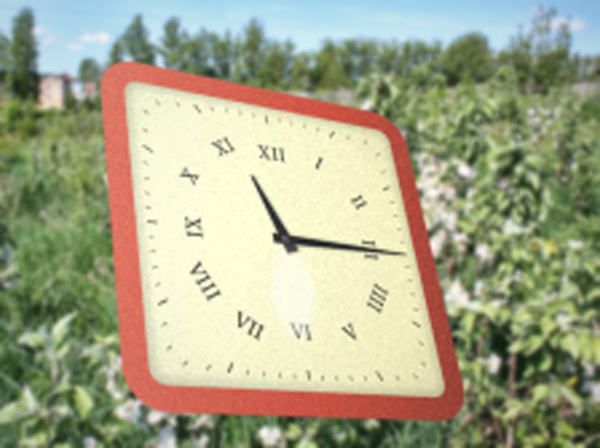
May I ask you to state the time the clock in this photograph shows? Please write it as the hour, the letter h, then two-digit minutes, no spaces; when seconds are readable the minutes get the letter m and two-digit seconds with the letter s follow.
11h15
